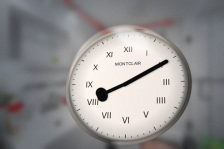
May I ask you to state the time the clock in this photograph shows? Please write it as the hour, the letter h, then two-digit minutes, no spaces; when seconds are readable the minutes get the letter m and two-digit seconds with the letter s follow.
8h10
